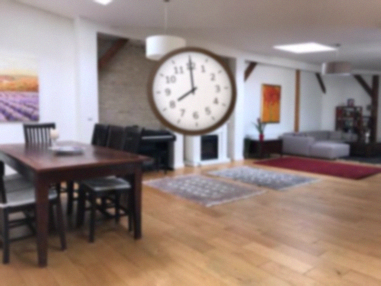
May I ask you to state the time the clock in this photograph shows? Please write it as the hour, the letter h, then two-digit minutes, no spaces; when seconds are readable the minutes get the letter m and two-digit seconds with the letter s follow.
8h00
